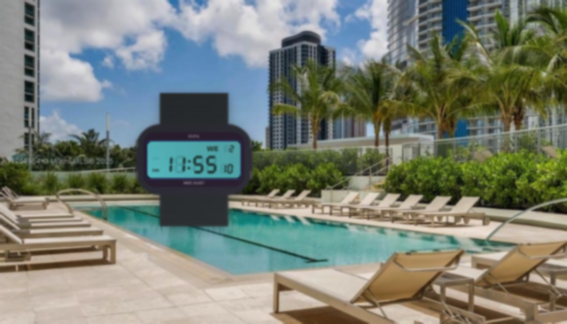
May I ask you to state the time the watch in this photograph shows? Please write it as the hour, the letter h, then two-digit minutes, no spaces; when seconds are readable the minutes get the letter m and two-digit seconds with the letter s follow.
11h55
